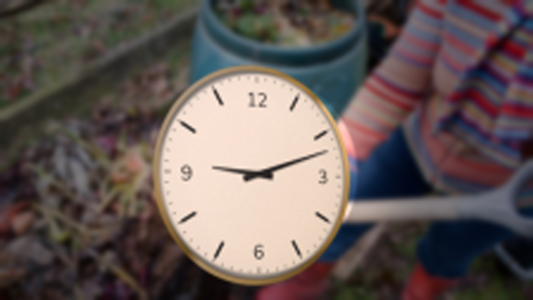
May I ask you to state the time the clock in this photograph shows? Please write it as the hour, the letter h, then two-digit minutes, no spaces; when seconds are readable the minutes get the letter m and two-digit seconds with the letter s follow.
9h12
